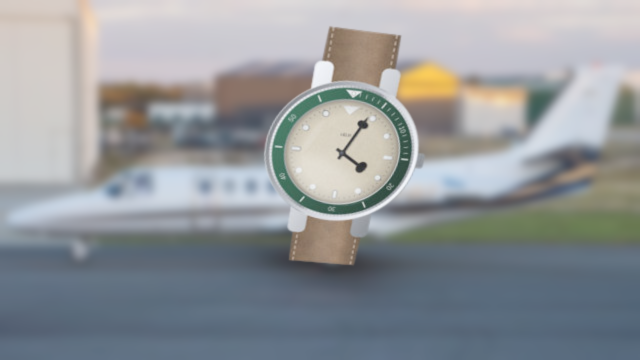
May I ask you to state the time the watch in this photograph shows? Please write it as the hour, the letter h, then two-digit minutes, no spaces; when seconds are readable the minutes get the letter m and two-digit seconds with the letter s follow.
4h04
